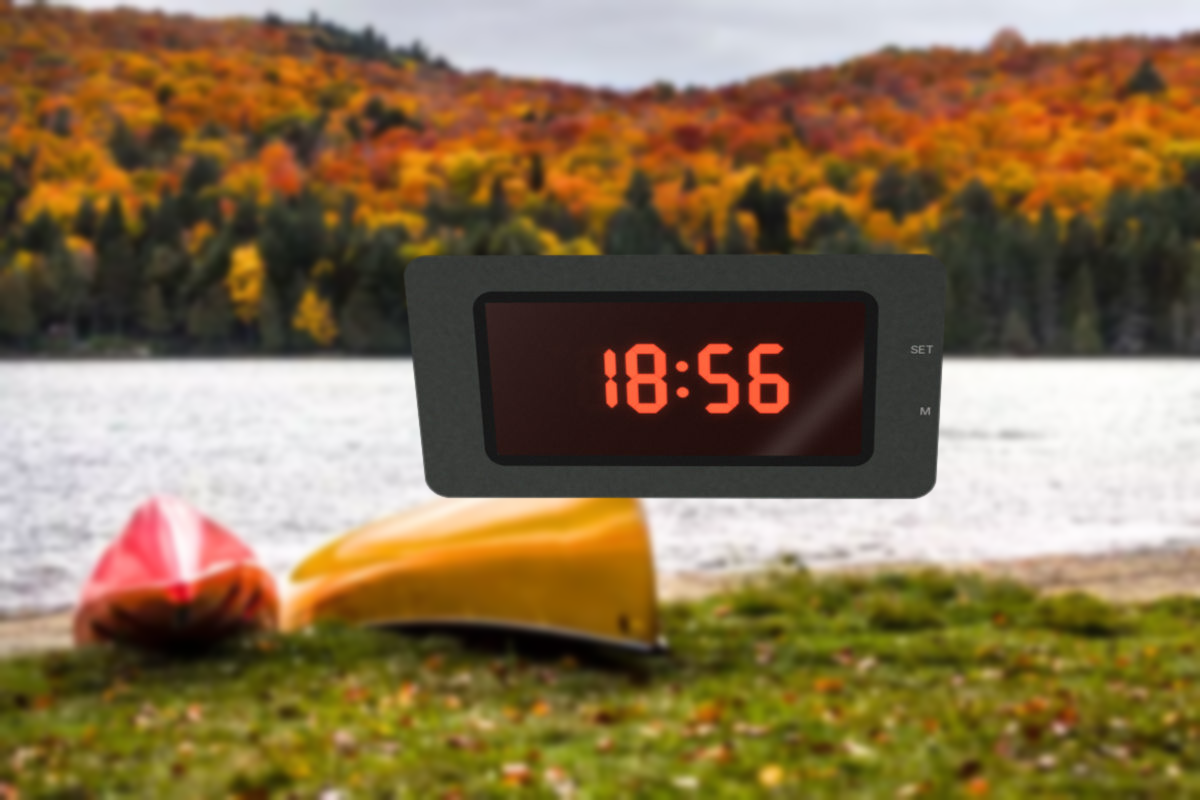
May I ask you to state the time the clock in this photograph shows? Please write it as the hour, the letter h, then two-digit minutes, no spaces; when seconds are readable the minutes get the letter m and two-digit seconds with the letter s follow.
18h56
